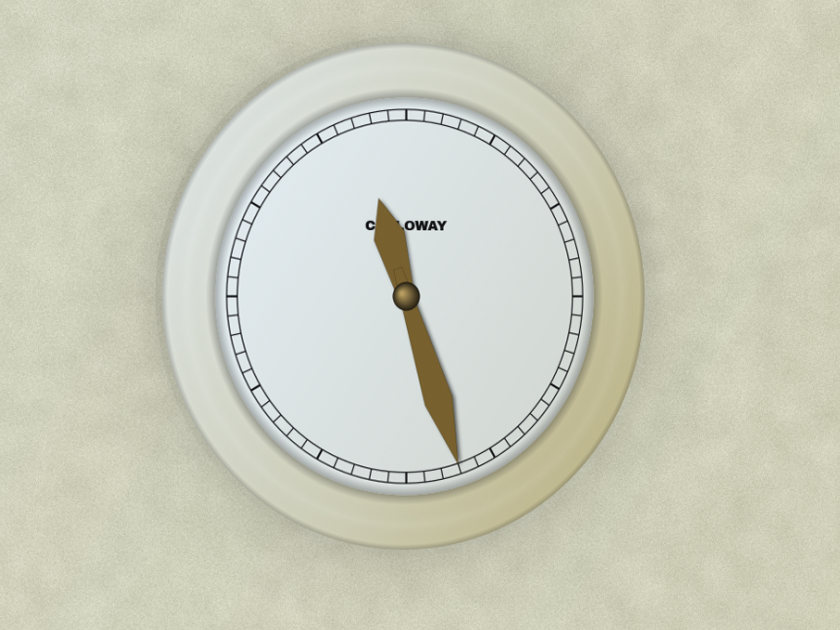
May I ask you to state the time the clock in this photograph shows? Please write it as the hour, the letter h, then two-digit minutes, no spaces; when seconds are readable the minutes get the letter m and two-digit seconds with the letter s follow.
11h27
